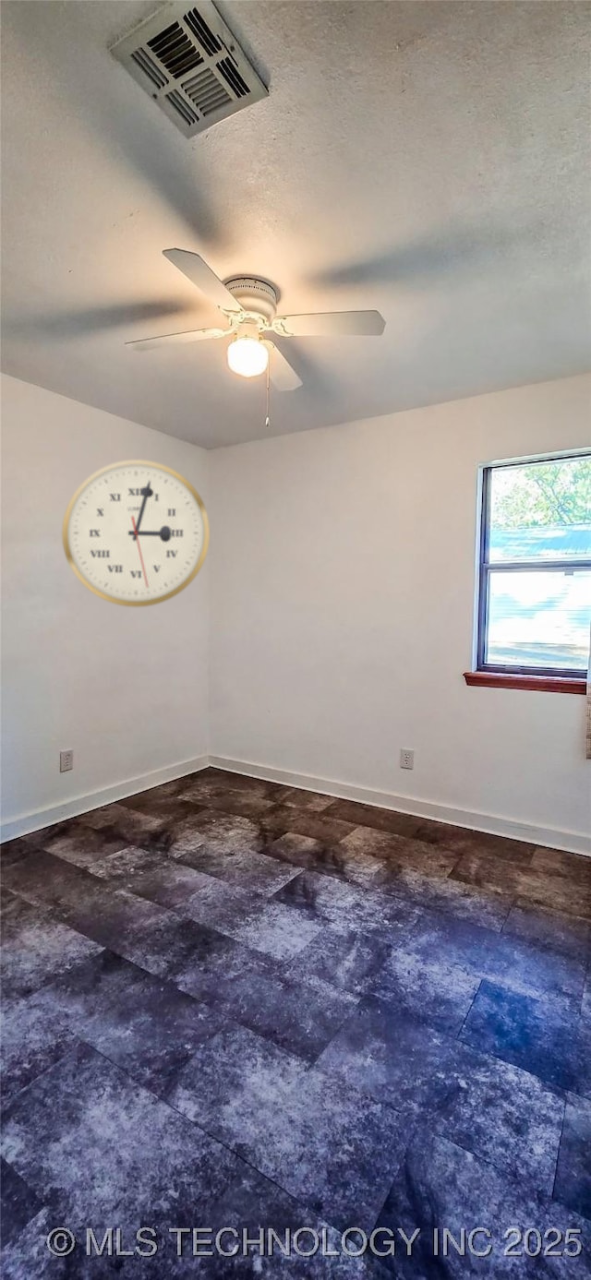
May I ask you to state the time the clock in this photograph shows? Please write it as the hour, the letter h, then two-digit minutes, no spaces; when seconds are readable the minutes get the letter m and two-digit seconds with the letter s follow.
3h02m28s
